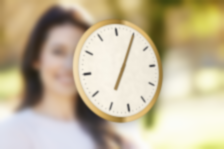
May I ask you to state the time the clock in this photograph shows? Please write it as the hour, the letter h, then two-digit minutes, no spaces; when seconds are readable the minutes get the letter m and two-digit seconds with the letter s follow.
7h05
